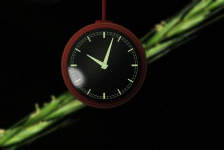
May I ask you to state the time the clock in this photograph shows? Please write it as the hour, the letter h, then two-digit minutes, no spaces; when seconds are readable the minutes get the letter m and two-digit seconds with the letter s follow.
10h03
